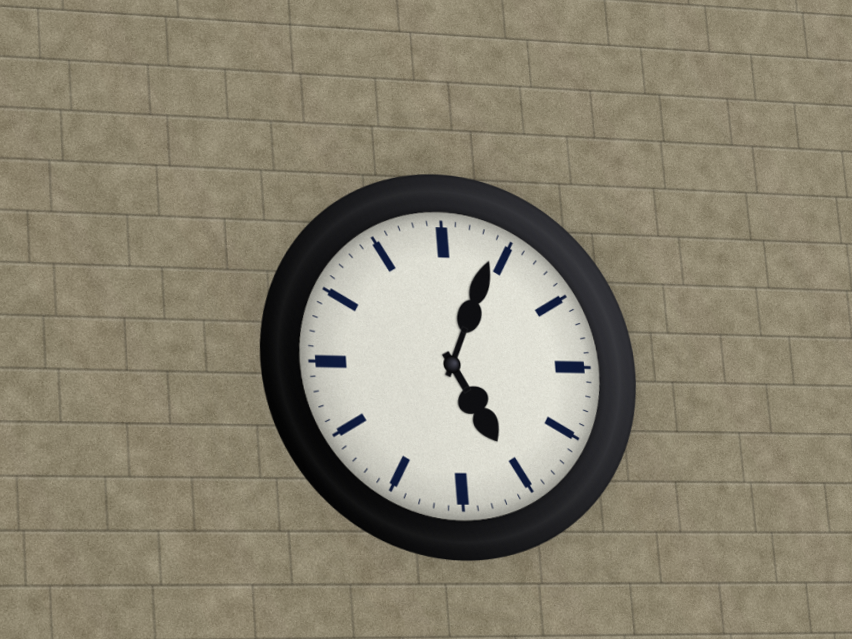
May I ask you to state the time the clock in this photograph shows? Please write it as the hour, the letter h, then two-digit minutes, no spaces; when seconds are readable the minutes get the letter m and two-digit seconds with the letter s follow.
5h04
